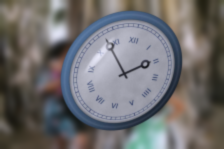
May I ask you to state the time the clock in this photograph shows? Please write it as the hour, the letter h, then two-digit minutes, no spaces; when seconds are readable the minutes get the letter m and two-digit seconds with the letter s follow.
1h53
